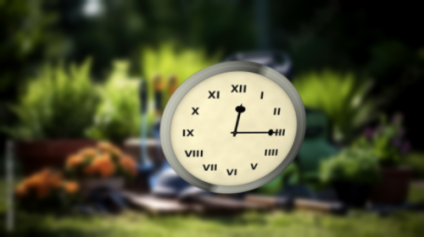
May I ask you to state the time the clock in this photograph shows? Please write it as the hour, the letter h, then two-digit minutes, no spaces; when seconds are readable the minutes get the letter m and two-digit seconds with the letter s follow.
12h15
